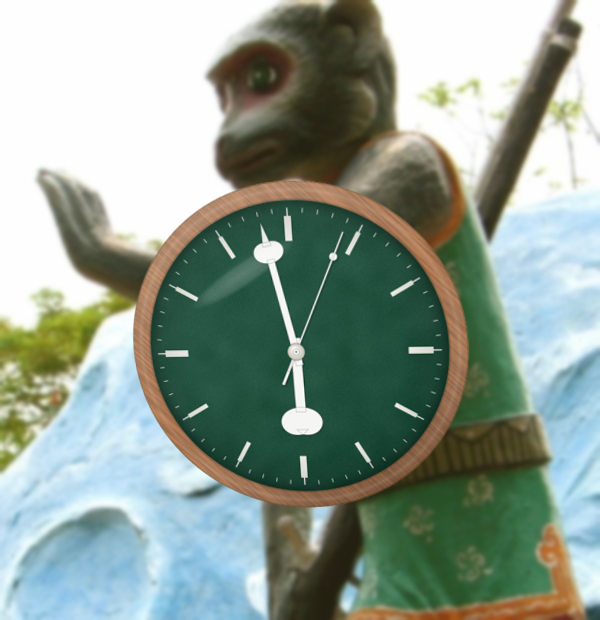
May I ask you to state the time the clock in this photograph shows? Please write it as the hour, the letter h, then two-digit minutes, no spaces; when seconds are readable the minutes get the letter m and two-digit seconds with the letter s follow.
5h58m04s
